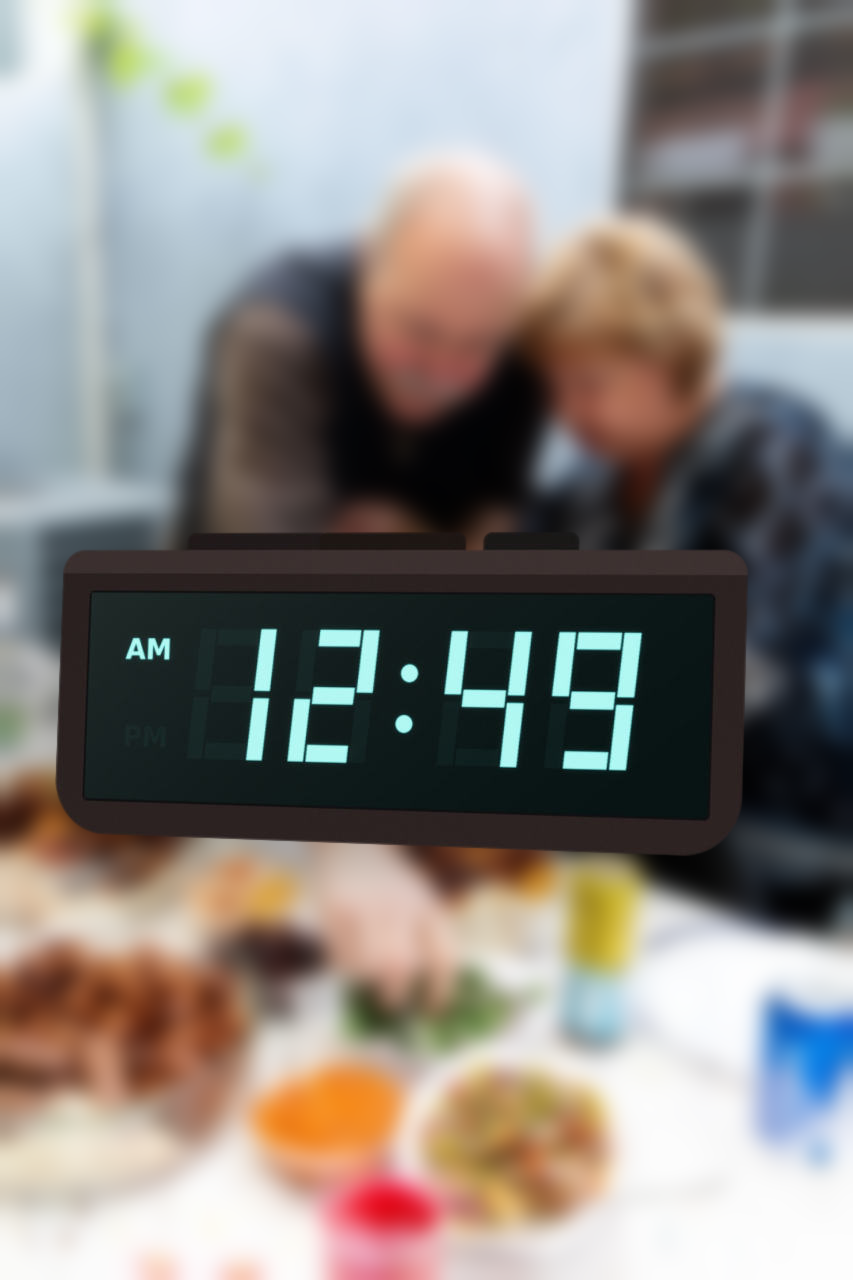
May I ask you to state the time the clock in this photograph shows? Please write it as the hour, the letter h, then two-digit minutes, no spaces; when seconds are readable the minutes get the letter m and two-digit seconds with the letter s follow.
12h49
